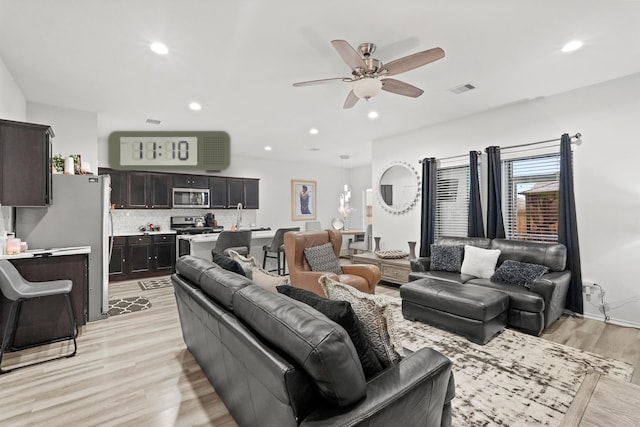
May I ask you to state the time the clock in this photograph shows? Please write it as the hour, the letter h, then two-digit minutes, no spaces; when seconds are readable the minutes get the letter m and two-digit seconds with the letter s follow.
11h10
